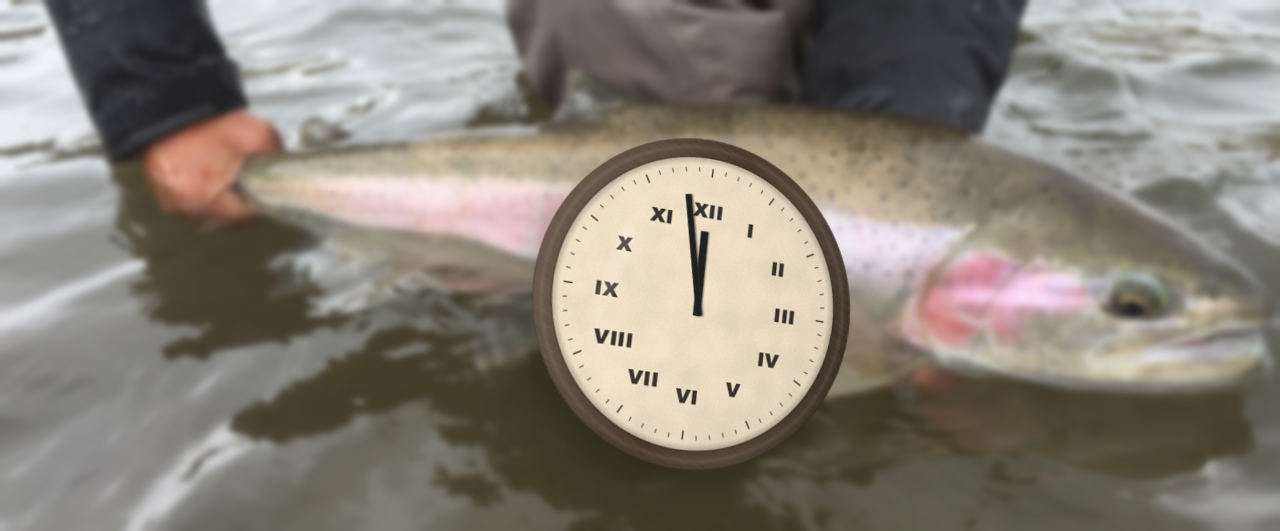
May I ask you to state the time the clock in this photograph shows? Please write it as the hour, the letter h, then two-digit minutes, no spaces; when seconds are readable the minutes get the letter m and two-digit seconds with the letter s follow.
11h58
